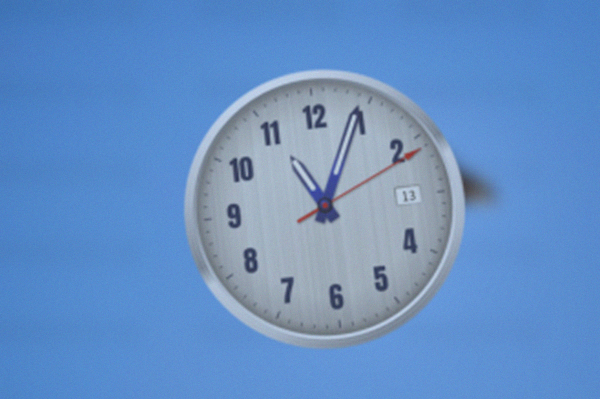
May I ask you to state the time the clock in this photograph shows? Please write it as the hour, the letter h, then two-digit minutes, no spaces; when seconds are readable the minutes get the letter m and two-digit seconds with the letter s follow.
11h04m11s
